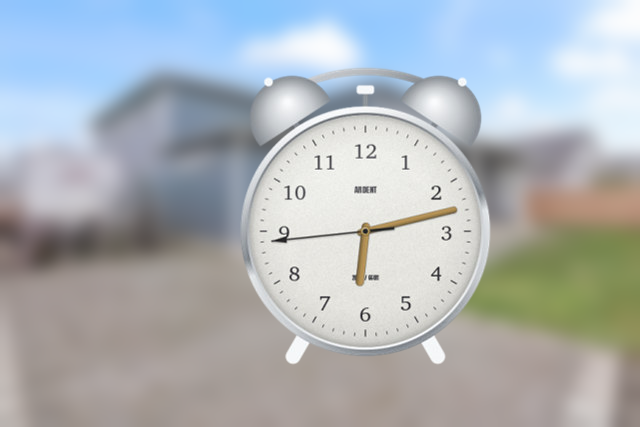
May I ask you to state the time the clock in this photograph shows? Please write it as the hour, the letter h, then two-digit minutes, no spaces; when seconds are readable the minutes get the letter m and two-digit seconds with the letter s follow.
6h12m44s
